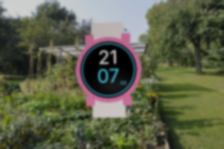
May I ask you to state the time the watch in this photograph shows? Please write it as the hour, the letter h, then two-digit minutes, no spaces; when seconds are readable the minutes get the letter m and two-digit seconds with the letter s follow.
21h07
